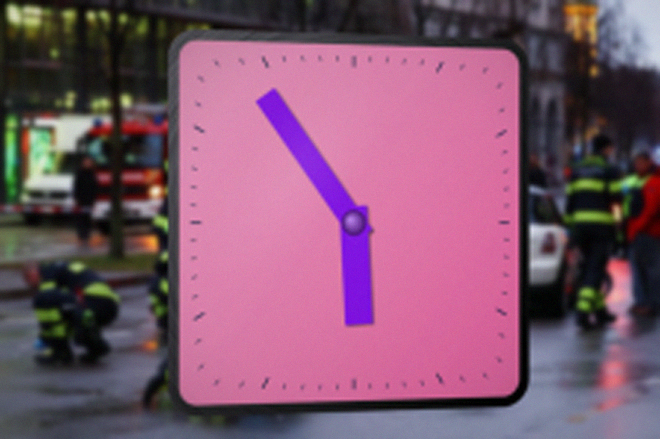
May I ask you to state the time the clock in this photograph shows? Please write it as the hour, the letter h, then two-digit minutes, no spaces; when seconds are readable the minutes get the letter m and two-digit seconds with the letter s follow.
5h54
